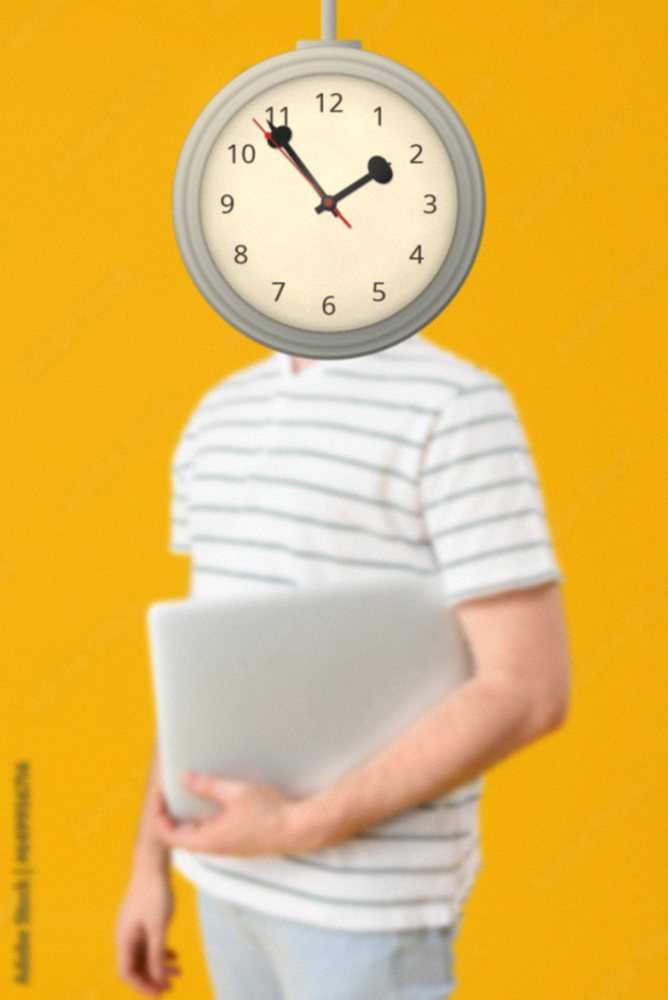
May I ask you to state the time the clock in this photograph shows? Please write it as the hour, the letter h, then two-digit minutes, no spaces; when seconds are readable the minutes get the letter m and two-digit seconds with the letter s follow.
1h53m53s
